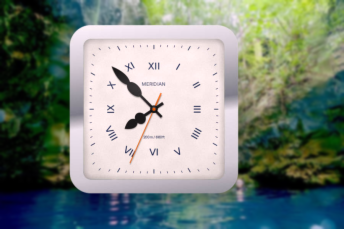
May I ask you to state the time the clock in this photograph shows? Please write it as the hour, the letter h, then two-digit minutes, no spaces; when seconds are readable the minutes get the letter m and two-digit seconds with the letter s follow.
7h52m34s
